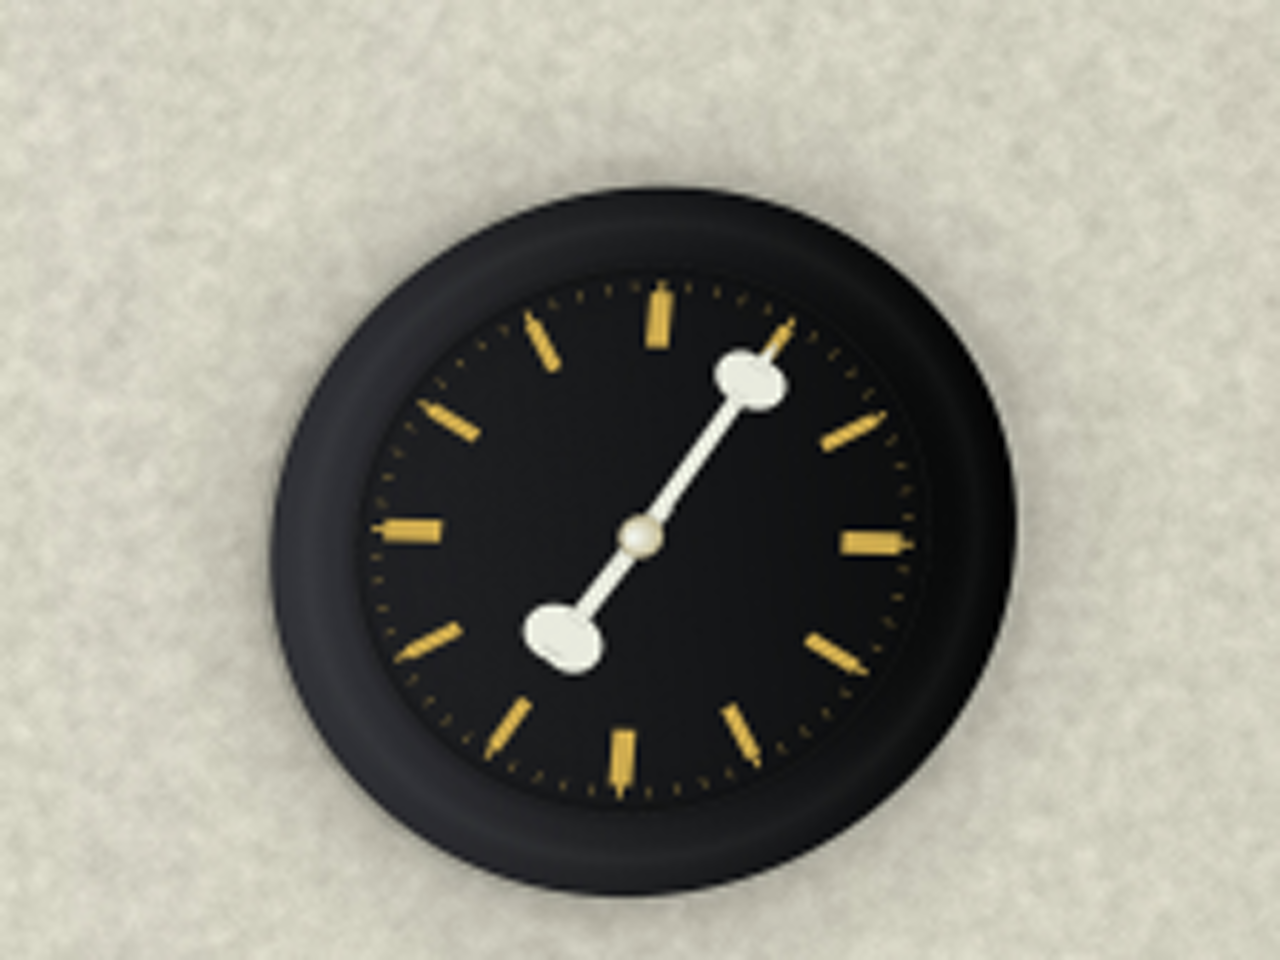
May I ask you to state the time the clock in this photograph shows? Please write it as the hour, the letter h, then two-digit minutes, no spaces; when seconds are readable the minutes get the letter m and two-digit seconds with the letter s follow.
7h05
